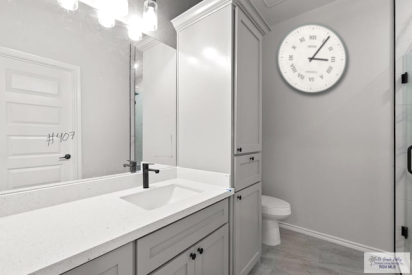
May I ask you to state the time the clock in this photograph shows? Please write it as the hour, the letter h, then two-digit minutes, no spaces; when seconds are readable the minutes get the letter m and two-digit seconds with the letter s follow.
3h06
